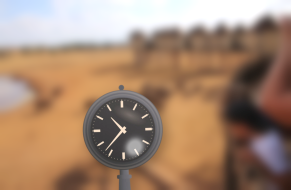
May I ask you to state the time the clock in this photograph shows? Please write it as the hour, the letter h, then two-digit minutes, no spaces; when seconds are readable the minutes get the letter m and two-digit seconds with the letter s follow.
10h37
